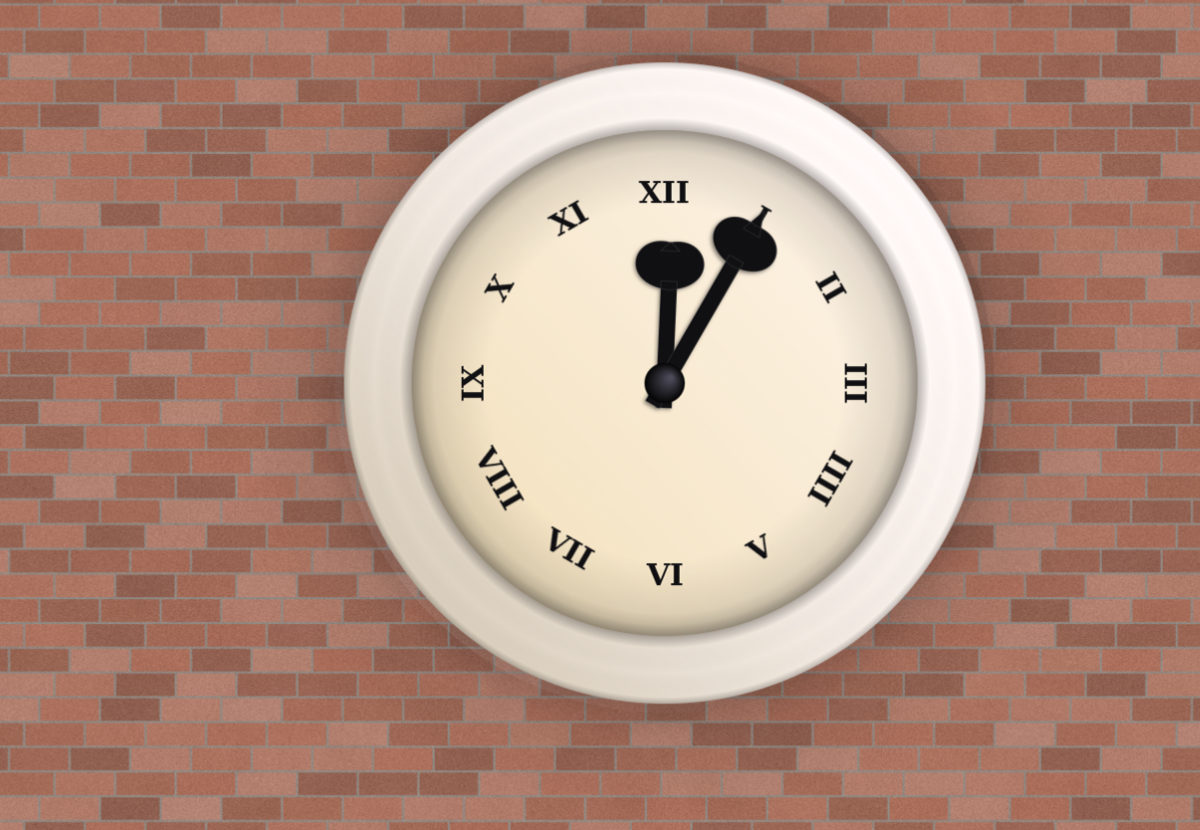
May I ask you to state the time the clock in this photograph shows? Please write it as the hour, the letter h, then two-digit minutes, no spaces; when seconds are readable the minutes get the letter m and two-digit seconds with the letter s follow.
12h05
